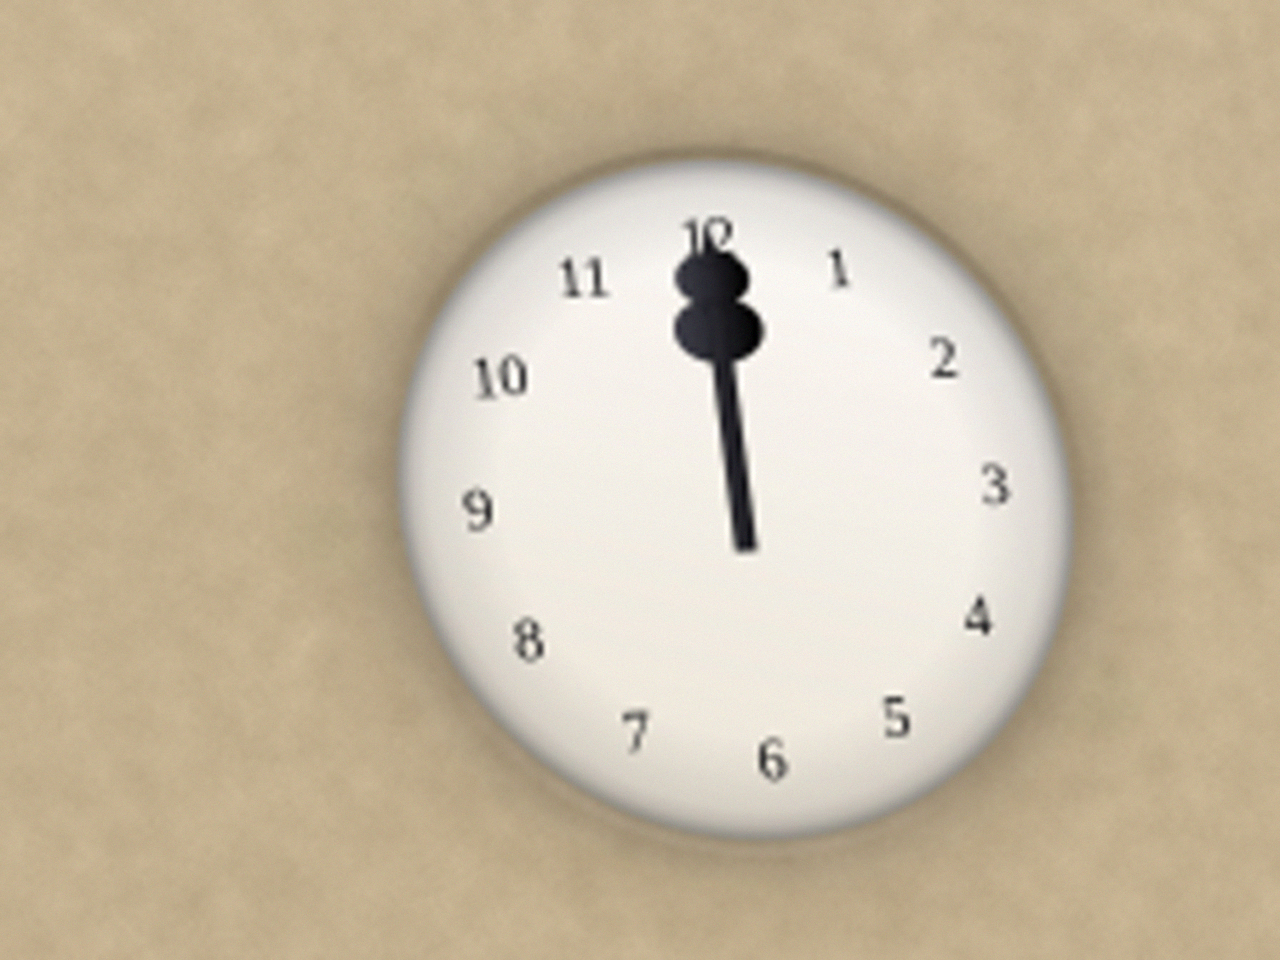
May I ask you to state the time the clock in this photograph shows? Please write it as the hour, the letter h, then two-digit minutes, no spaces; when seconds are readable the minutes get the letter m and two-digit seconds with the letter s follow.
12h00
